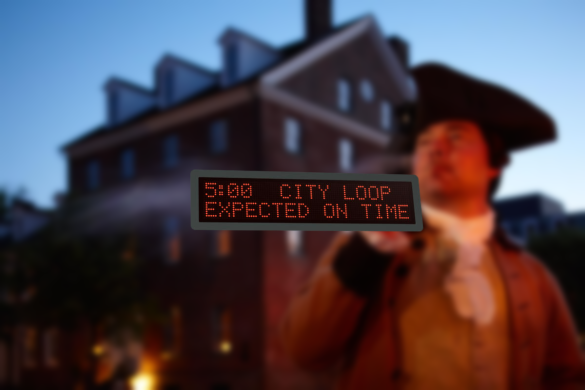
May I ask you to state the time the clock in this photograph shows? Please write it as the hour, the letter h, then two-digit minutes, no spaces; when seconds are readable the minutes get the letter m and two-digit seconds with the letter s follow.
5h00
